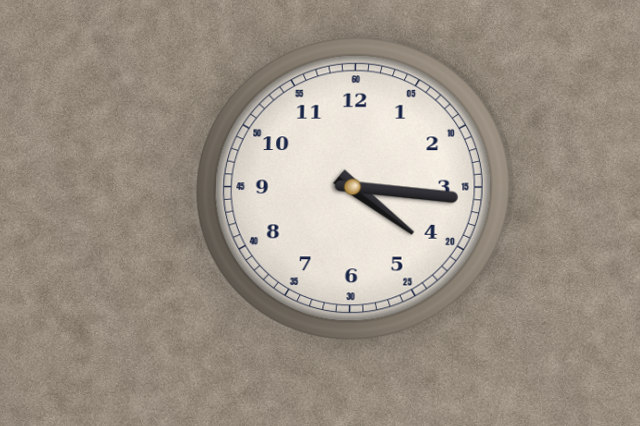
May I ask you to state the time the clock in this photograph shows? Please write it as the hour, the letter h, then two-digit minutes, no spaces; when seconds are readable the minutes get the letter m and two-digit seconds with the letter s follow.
4h16
